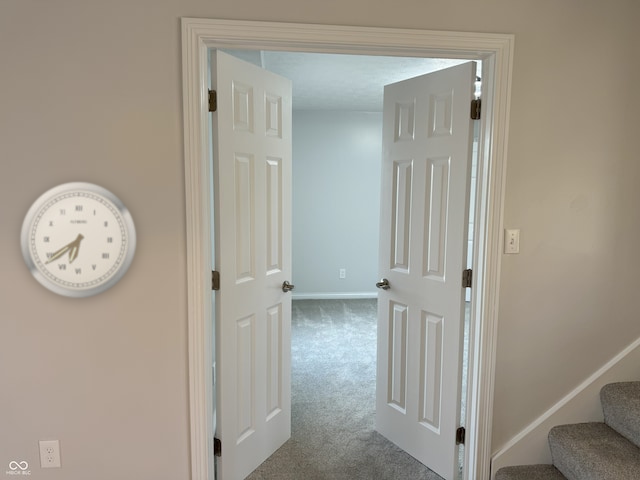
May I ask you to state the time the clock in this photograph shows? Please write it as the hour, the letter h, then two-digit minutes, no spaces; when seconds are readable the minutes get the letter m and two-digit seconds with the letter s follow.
6h39
